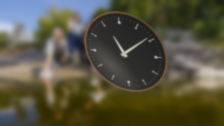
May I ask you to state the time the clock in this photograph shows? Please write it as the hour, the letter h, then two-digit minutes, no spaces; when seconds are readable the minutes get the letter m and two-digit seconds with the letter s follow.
11h09
